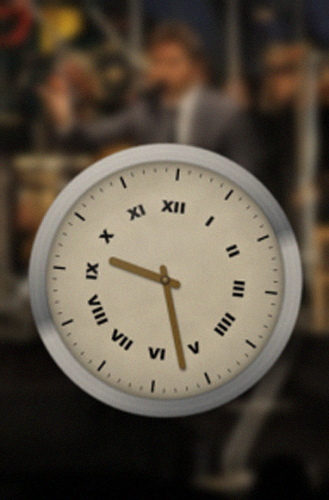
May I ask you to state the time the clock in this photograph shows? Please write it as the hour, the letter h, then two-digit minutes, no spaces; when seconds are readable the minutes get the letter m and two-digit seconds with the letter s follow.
9h27
